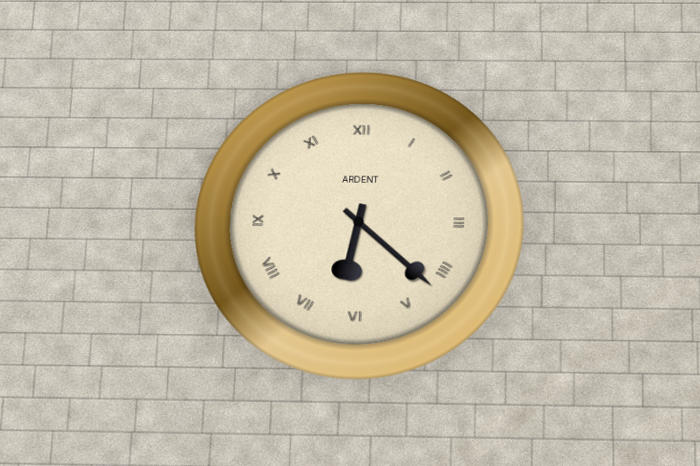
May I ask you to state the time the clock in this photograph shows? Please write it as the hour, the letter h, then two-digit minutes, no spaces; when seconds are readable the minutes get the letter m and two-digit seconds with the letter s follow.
6h22
